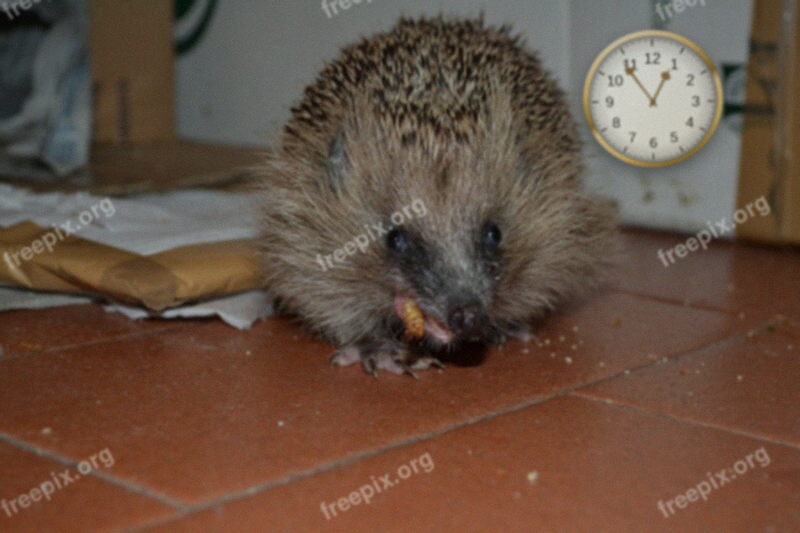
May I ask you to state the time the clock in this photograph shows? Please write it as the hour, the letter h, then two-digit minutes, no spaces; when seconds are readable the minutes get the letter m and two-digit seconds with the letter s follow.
12h54
